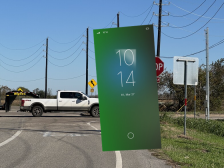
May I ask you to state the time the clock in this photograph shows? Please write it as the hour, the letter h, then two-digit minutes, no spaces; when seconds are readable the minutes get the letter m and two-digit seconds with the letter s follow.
10h14
